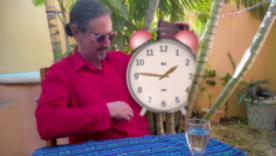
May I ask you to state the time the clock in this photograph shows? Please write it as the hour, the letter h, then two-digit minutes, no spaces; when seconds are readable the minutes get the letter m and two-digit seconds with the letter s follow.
1h46
